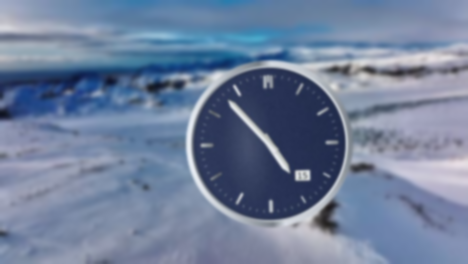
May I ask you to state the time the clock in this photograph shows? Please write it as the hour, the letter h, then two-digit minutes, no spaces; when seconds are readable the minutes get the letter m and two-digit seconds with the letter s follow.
4h53
